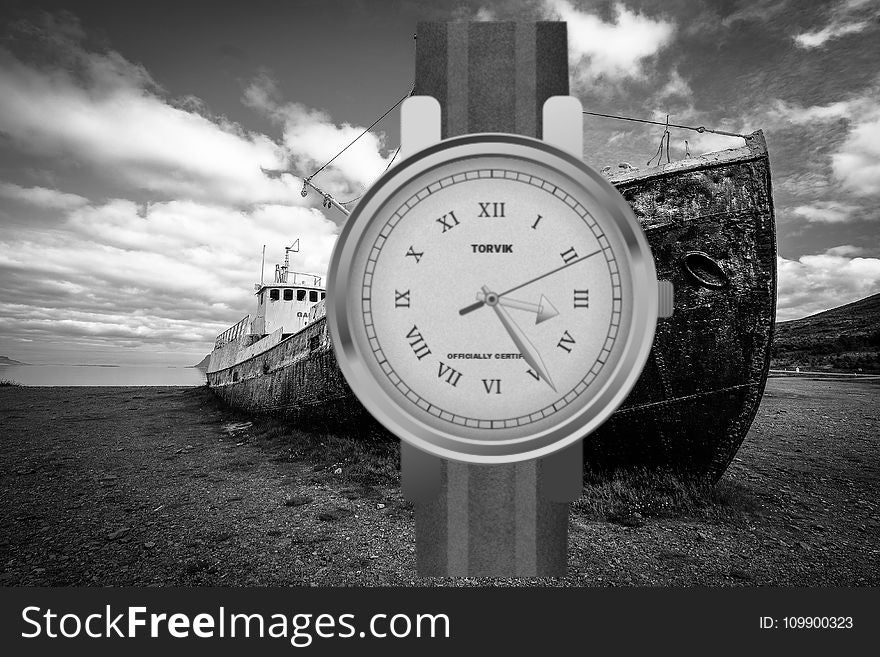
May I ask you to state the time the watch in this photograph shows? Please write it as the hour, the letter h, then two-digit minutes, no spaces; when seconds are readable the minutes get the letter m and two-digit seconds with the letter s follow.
3h24m11s
